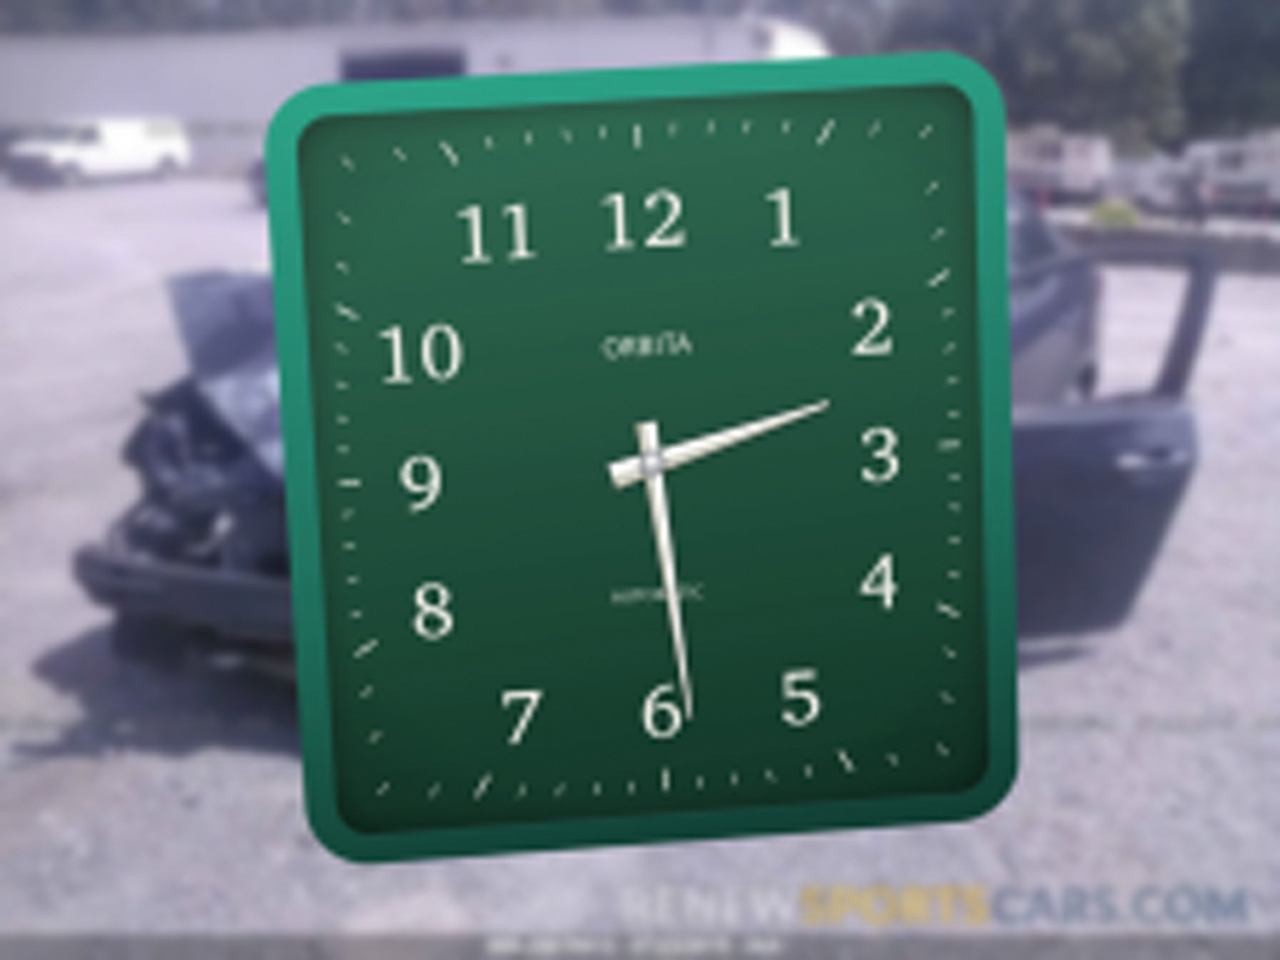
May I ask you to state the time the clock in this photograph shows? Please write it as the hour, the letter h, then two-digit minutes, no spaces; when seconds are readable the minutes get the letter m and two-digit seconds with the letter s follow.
2h29
